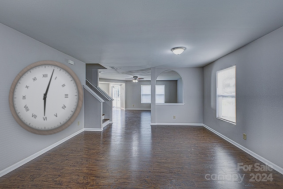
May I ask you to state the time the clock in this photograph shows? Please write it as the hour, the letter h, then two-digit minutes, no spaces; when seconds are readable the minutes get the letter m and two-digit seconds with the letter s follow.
6h03
